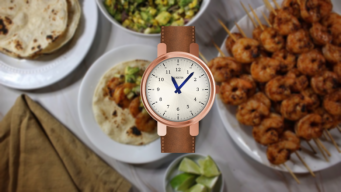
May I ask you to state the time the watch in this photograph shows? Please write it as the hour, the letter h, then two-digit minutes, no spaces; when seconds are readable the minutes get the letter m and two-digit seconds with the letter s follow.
11h07
